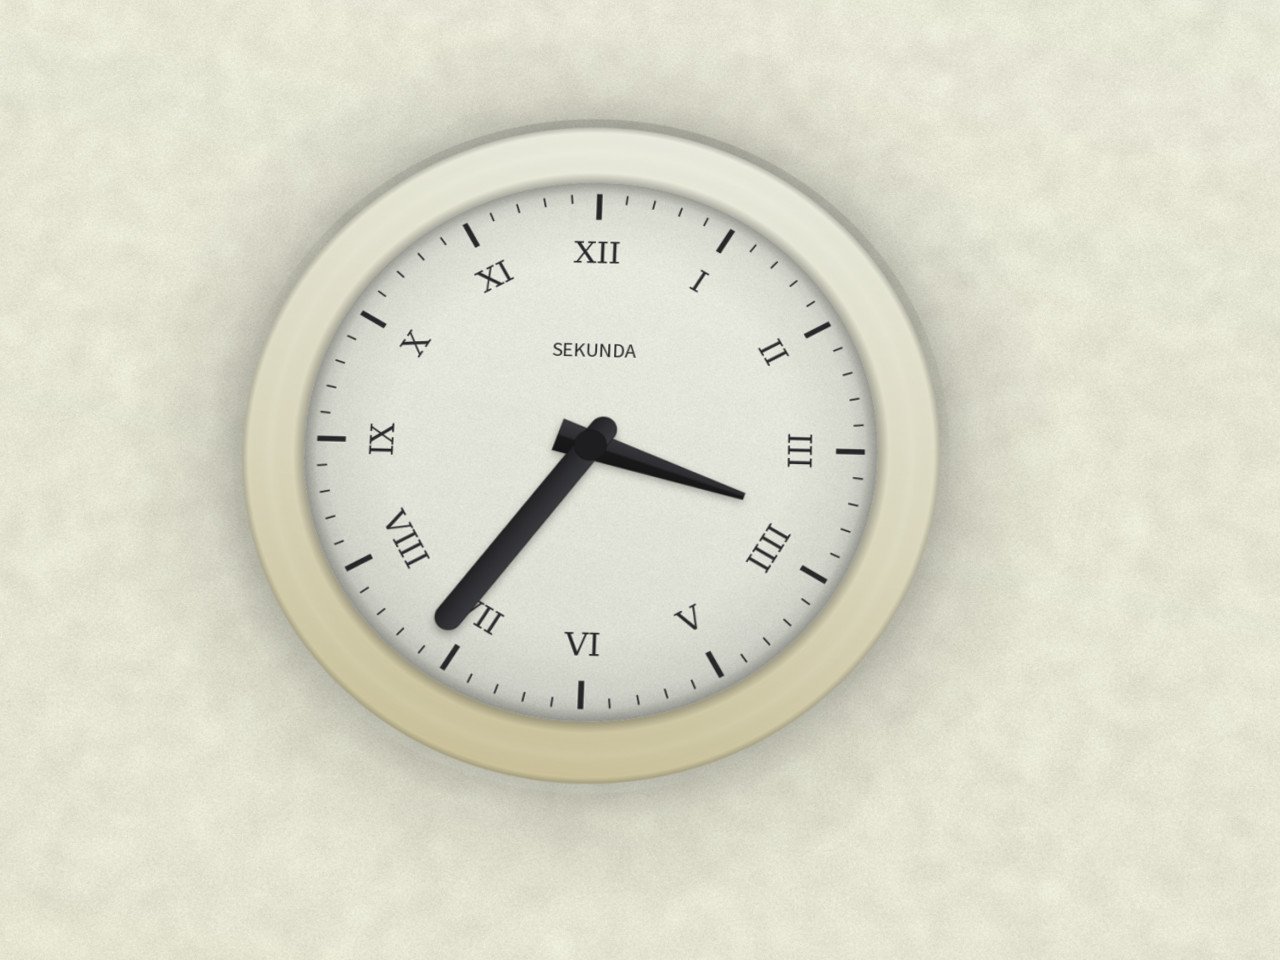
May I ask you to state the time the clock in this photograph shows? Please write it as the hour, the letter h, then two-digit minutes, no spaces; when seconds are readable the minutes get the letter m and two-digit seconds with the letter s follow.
3h36
